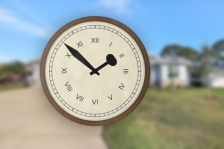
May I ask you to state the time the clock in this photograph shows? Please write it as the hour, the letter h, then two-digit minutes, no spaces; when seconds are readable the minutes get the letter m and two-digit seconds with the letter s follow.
1h52
